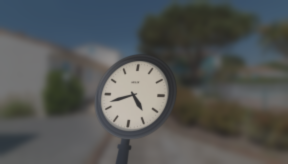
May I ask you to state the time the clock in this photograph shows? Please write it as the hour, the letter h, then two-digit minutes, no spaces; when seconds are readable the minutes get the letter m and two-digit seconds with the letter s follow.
4h42
